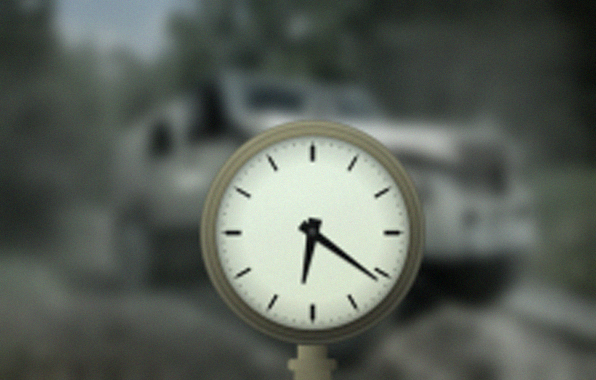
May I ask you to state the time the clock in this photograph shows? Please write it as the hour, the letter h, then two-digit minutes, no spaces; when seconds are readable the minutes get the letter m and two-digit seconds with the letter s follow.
6h21
